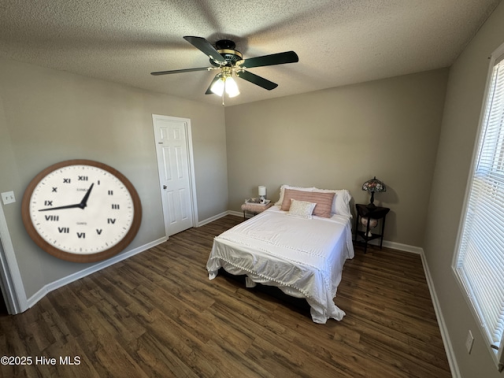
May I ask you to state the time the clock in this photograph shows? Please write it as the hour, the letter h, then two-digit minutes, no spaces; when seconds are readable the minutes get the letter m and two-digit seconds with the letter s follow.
12h43
